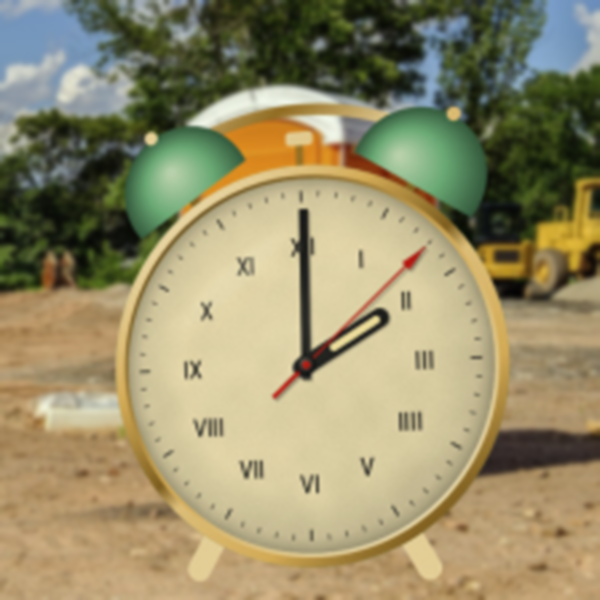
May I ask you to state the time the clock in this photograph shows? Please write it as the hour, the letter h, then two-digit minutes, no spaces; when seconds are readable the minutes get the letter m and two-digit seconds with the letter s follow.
2h00m08s
